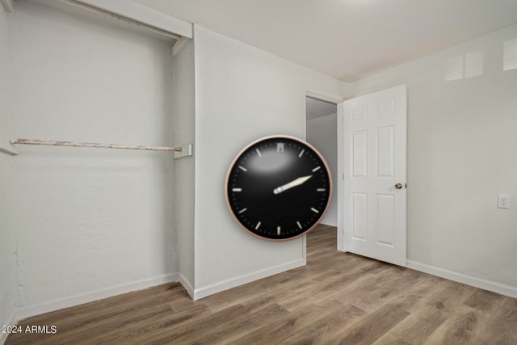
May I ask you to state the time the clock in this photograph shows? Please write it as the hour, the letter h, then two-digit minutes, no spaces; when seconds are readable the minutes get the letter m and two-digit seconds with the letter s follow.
2h11
